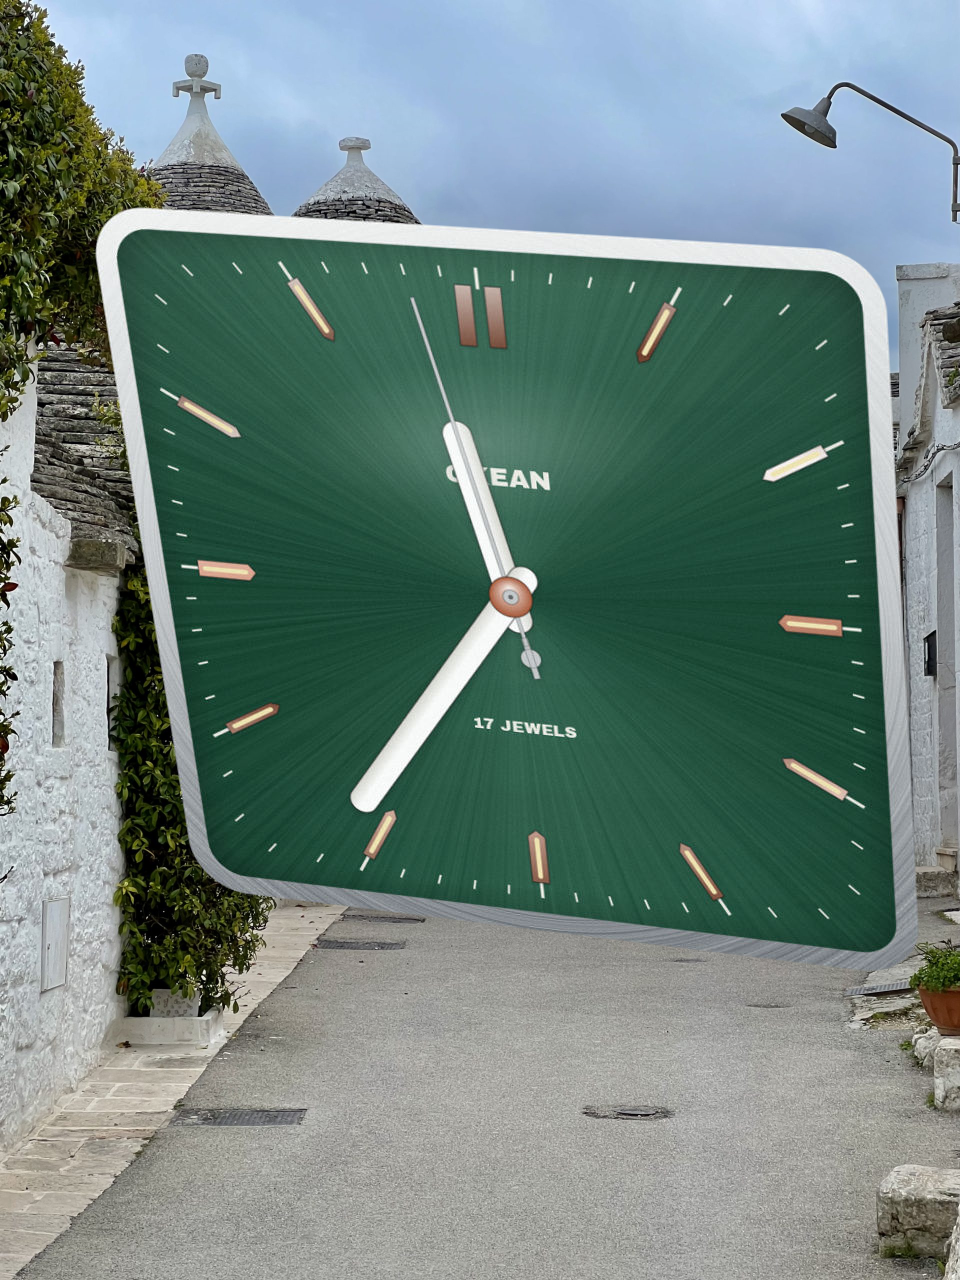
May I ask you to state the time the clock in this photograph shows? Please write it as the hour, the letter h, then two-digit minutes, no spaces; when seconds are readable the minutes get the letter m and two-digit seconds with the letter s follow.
11h35m58s
